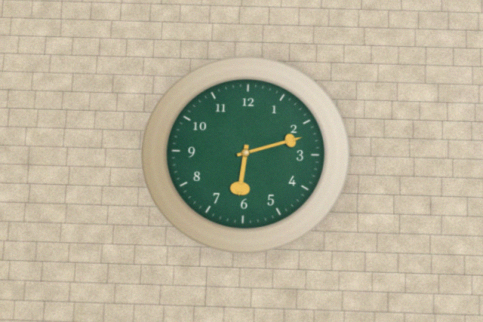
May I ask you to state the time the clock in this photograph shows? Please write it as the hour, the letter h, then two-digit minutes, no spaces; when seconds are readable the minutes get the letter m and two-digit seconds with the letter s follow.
6h12
